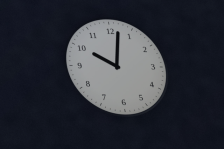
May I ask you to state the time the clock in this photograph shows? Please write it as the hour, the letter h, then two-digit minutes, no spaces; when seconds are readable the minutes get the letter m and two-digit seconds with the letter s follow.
10h02
